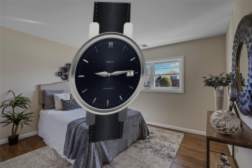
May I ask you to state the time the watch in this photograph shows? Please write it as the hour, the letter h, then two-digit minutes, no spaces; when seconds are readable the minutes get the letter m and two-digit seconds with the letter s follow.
9h14
